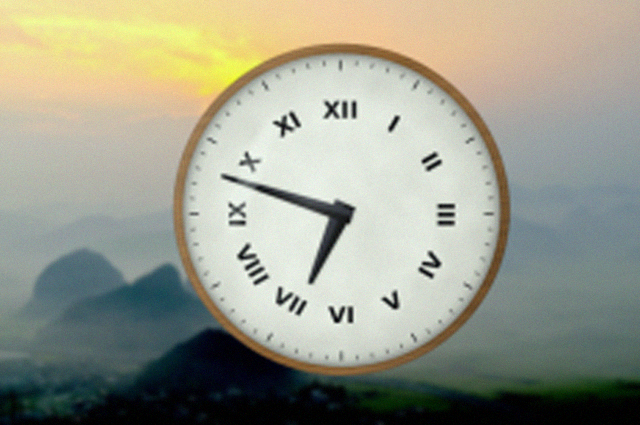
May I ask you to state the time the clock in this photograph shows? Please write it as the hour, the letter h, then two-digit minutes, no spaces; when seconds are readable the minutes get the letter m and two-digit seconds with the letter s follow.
6h48
